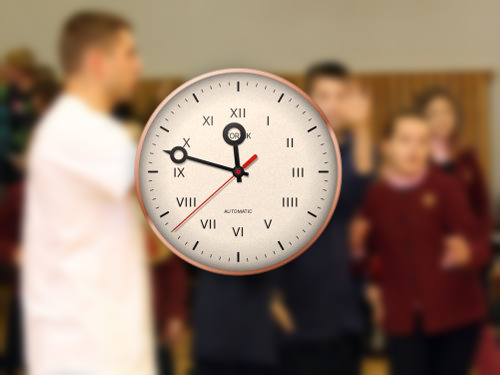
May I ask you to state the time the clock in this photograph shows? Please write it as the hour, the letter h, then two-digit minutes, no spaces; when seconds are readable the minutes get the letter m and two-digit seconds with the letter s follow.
11h47m38s
